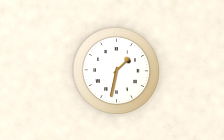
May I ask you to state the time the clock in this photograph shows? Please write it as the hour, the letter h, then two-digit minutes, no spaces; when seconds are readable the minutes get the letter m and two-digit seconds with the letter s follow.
1h32
